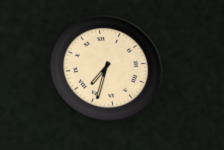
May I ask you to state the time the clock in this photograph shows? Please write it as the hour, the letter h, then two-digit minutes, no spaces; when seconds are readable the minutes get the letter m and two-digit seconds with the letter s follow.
7h34
